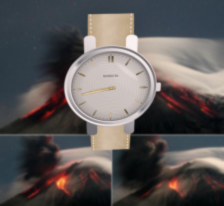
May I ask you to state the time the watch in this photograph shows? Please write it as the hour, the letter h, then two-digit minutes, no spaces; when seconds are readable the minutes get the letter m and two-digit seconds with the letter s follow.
8h43
